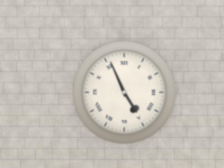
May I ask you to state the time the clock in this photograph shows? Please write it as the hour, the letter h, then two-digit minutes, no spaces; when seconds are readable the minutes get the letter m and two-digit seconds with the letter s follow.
4h56
